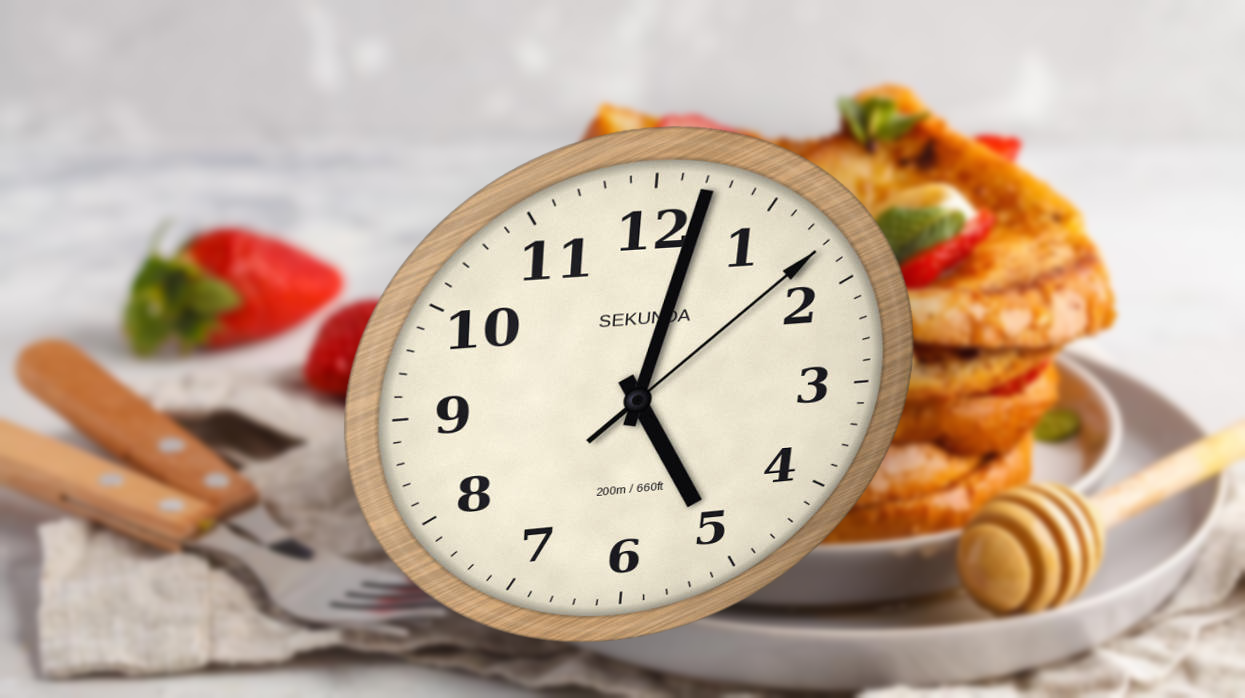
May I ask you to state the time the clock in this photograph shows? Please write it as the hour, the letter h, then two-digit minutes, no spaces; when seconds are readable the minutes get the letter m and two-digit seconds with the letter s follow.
5h02m08s
